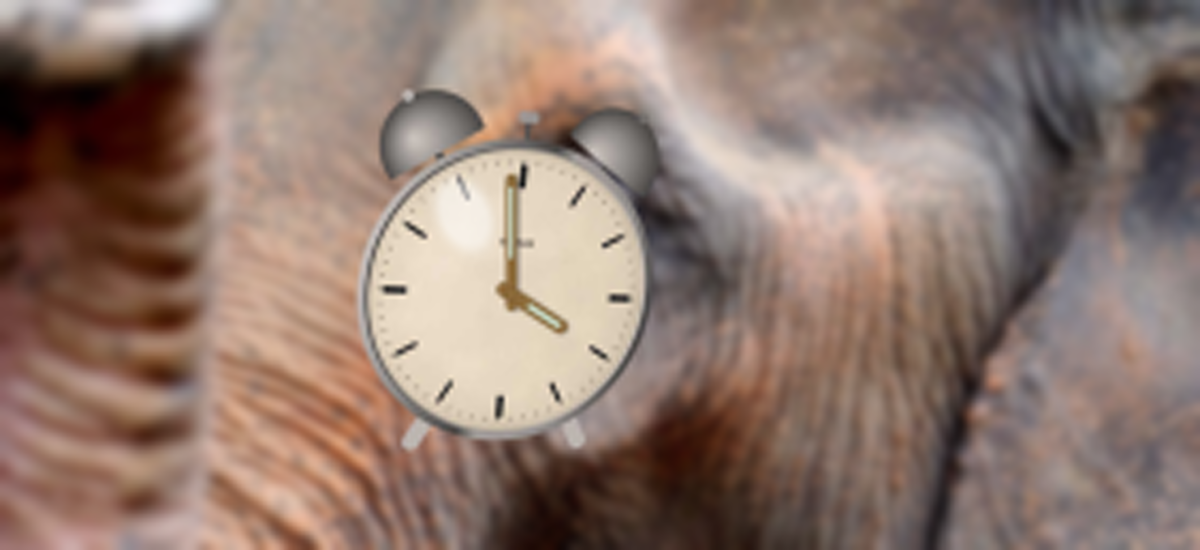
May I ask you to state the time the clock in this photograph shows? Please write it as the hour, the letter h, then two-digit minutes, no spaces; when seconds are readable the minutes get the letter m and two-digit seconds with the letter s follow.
3h59
